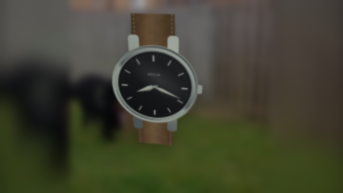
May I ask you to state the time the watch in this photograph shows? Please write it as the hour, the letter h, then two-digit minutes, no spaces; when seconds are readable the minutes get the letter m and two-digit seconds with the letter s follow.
8h19
